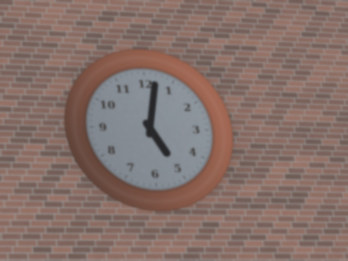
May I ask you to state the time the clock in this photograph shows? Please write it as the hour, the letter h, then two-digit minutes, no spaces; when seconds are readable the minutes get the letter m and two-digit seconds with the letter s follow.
5h02
